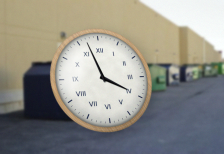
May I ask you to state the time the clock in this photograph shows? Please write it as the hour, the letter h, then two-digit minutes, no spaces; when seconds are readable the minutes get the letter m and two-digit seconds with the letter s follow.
3h57
